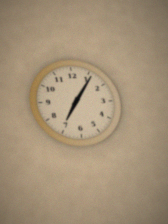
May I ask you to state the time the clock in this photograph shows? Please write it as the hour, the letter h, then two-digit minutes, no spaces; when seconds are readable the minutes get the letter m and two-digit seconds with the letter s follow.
7h06
